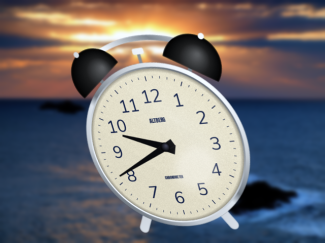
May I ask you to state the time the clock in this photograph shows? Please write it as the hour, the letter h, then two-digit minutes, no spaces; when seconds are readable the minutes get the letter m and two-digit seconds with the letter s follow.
9h41
